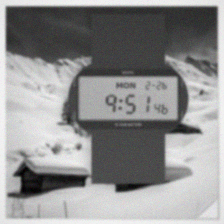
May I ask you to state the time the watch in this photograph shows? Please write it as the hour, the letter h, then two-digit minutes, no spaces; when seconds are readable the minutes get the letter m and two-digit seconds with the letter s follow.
9h51m46s
